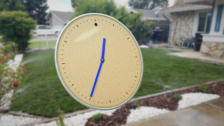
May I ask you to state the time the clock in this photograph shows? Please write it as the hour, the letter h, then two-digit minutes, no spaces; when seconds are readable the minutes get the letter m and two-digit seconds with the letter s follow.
12h35
